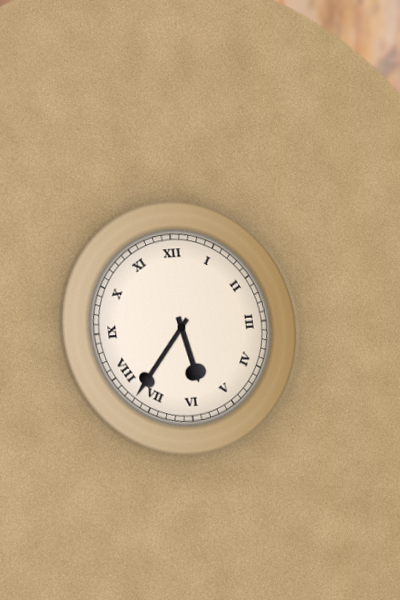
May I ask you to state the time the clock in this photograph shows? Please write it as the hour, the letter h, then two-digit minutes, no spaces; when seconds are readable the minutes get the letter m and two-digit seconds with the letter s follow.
5h37
